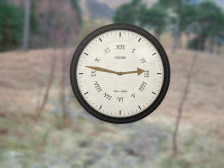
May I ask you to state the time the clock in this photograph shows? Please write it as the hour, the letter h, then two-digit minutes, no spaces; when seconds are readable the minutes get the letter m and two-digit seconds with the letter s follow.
2h47
